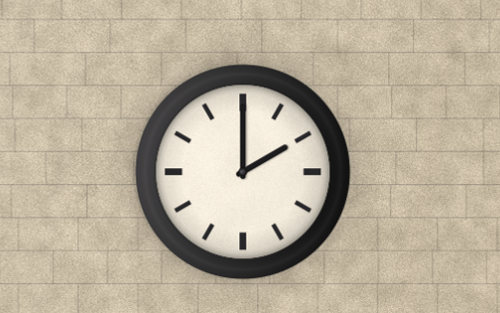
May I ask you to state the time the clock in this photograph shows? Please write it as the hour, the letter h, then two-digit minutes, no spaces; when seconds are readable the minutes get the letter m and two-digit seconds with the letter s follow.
2h00
